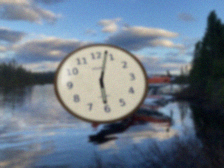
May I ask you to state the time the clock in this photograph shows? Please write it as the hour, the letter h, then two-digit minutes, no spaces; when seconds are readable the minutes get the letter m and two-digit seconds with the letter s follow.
6h03
